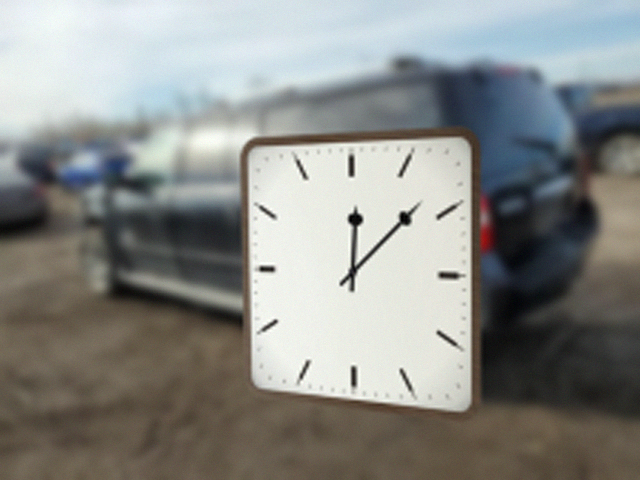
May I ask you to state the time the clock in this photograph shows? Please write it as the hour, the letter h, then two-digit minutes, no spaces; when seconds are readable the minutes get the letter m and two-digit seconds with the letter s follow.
12h08
